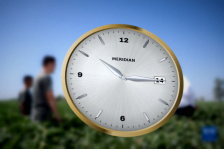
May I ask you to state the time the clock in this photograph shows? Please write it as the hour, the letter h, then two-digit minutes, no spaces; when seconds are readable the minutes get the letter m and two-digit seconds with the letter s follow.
10h15
